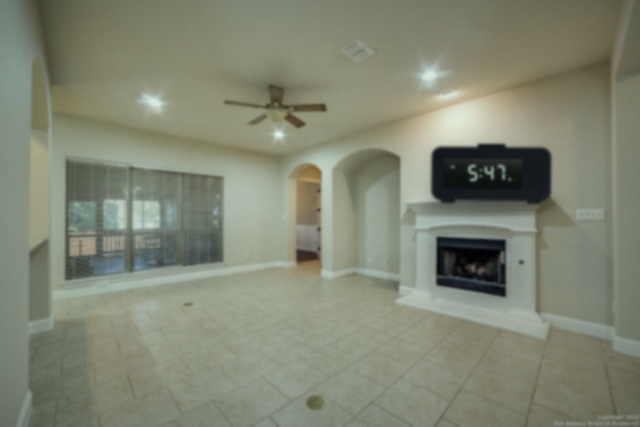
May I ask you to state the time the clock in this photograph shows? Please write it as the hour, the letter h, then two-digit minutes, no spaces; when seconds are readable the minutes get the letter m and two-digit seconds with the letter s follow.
5h47
